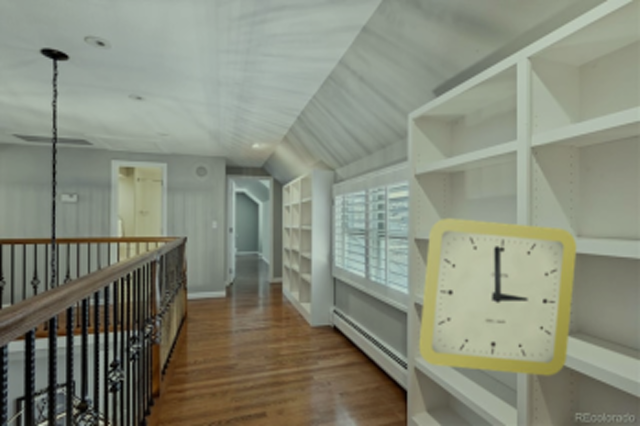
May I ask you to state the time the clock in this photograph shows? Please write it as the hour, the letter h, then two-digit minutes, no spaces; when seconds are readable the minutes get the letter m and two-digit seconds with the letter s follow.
2h59
